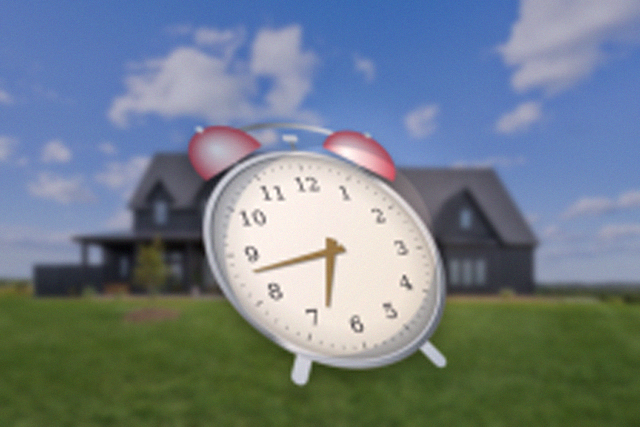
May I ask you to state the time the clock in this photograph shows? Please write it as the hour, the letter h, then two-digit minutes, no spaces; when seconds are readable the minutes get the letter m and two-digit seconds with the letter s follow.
6h43
